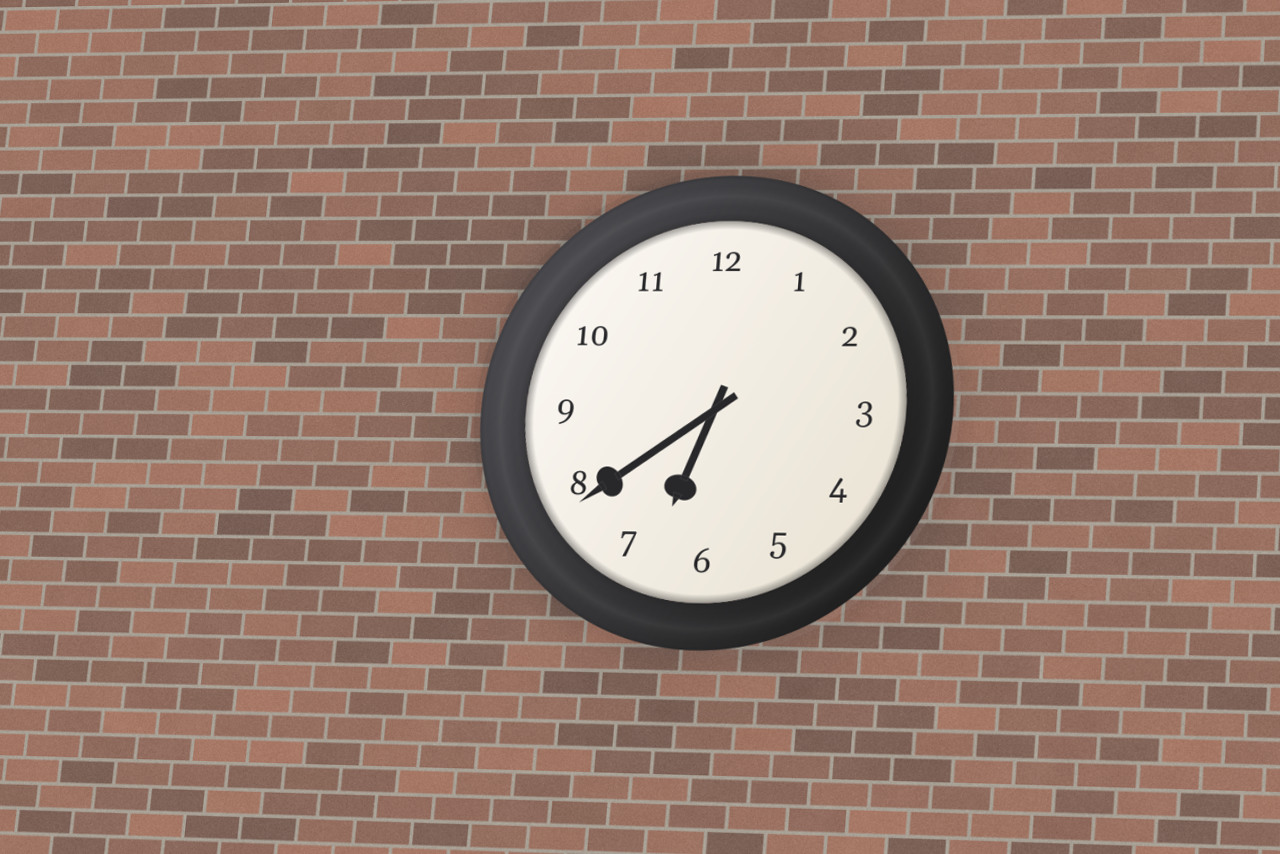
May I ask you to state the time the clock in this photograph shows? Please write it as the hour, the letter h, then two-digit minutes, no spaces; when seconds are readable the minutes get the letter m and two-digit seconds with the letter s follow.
6h39
